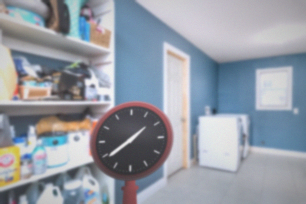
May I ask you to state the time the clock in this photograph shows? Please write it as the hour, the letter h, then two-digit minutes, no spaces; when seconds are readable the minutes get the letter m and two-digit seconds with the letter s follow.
1h39
